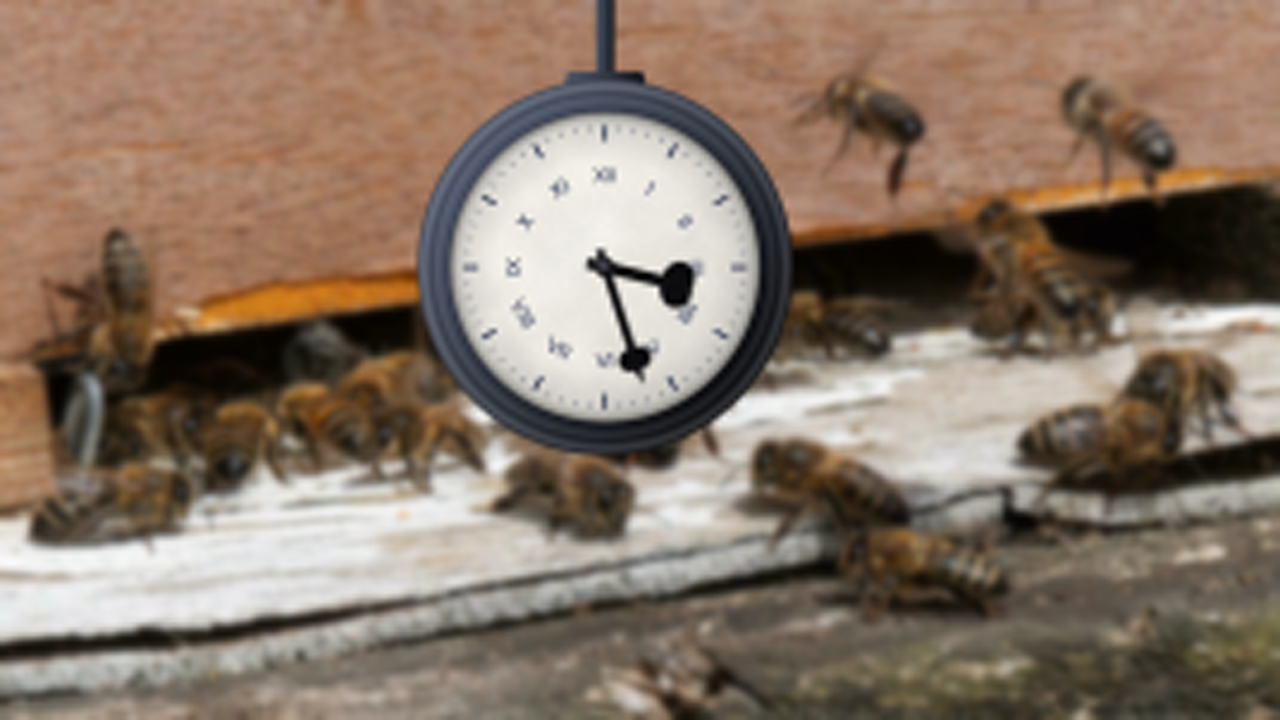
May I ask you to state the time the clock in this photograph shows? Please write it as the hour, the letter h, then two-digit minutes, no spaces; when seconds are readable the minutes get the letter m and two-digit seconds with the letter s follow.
3h27
